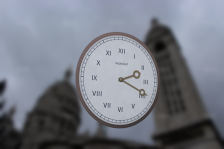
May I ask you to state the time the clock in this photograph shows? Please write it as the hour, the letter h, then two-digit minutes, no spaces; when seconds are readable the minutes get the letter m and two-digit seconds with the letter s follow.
2h19
